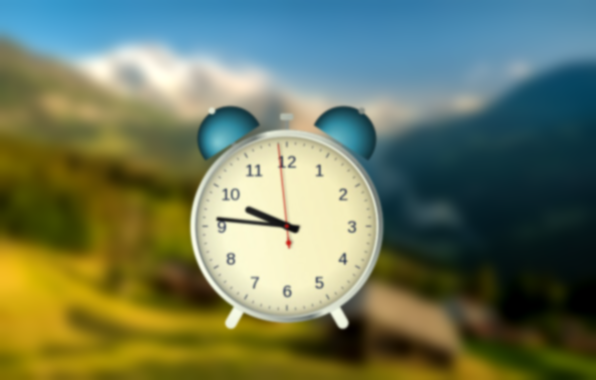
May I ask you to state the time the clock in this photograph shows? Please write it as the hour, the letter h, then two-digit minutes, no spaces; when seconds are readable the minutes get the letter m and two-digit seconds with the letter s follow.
9h45m59s
